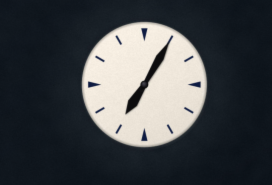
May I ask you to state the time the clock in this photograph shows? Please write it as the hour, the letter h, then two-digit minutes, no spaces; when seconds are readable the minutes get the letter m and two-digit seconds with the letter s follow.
7h05
